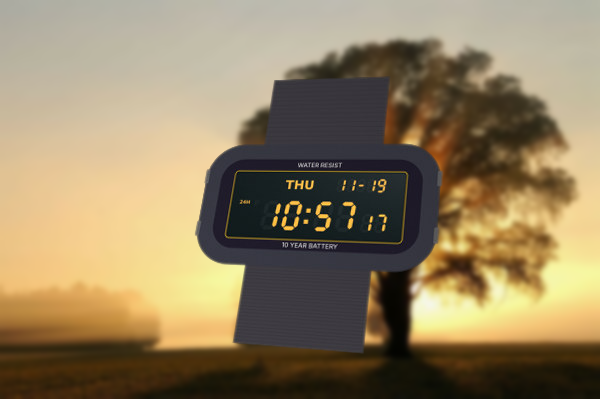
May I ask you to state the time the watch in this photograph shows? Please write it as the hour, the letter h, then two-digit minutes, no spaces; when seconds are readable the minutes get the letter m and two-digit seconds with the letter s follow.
10h57m17s
